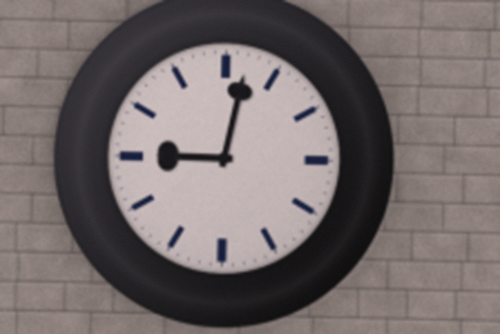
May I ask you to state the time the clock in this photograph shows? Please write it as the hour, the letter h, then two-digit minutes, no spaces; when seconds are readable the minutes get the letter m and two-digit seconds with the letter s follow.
9h02
